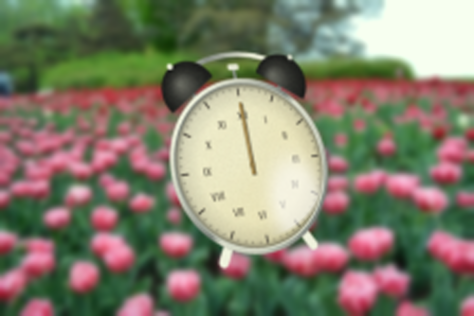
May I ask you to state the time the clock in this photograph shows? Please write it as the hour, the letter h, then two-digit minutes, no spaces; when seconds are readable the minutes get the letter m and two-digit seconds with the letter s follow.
12h00
